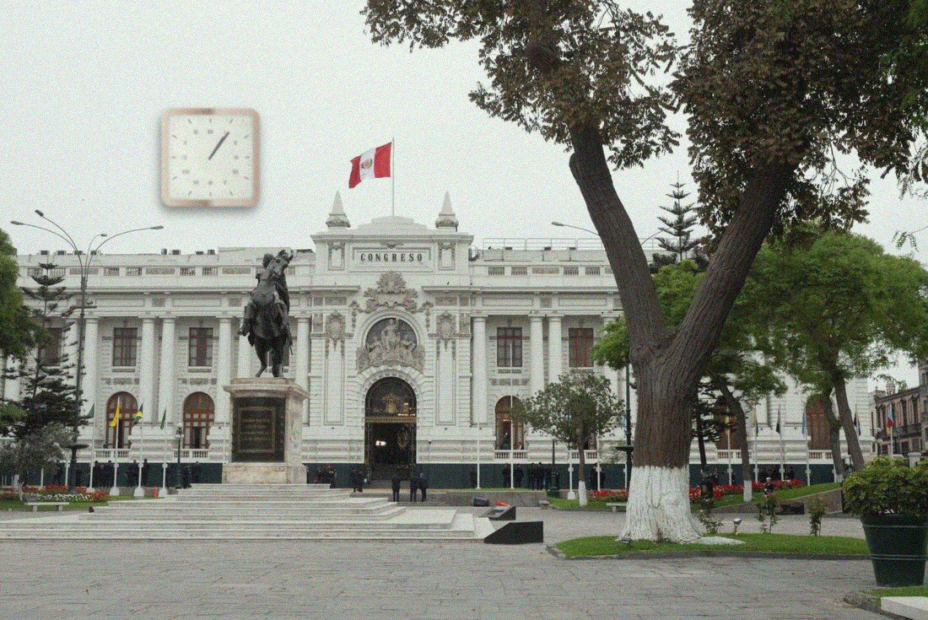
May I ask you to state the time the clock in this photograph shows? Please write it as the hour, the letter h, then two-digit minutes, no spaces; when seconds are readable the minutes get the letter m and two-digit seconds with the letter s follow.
1h06
